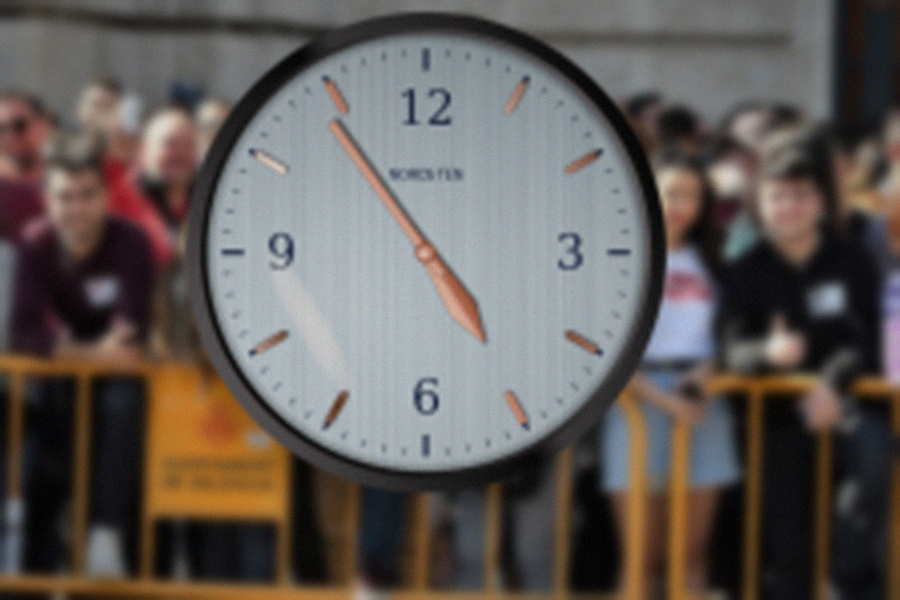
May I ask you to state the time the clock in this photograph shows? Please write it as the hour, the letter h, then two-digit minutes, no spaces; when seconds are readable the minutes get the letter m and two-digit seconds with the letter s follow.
4h54
